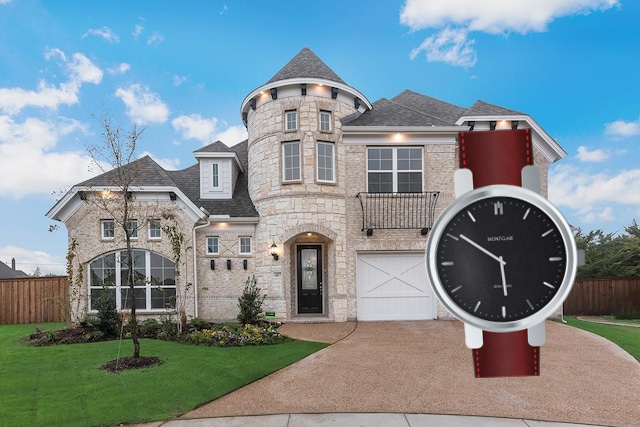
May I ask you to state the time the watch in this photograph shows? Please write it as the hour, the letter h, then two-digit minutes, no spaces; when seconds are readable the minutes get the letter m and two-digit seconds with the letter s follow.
5h51
